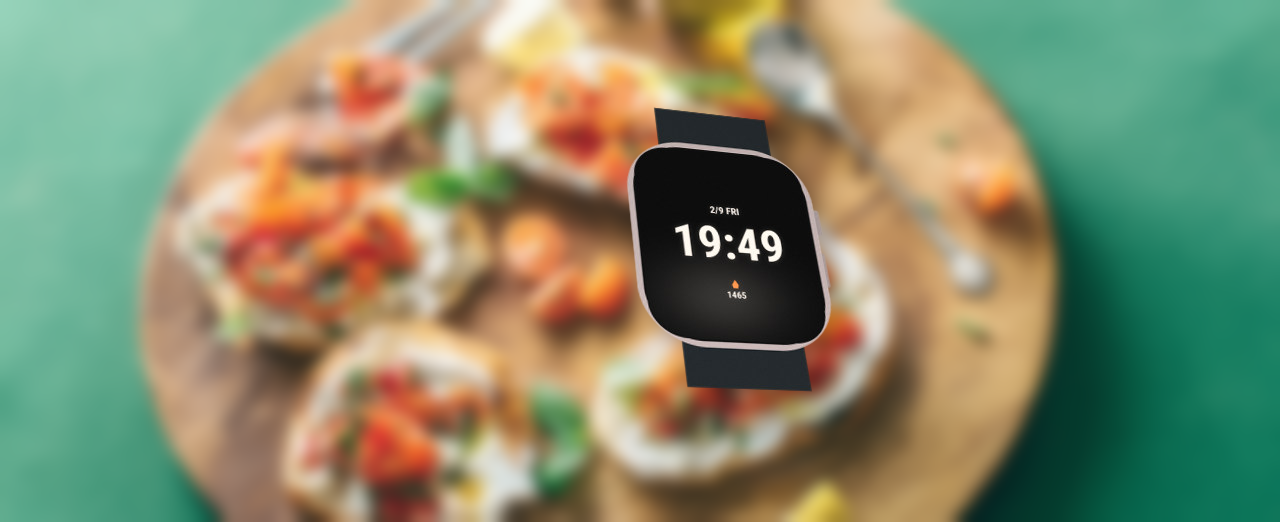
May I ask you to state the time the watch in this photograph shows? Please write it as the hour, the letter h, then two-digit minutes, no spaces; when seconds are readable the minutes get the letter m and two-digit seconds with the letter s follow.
19h49
